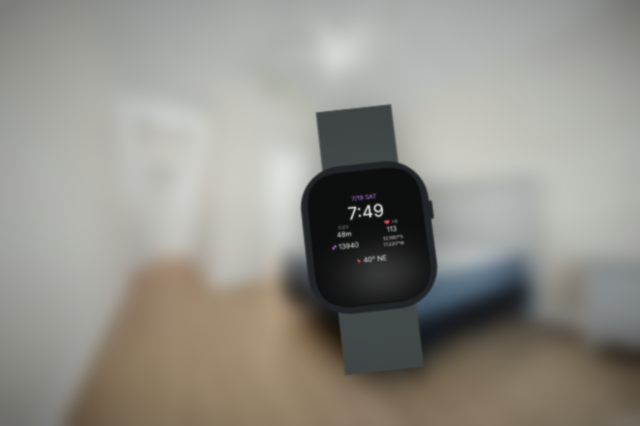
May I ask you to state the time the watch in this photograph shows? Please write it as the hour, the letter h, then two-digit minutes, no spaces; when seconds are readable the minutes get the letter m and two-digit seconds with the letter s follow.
7h49
